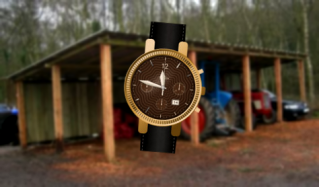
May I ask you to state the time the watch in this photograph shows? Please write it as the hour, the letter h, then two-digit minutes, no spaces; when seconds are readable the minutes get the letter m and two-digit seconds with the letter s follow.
11h47
